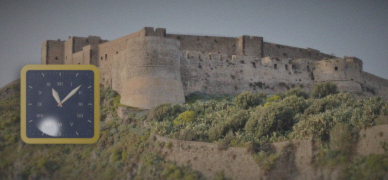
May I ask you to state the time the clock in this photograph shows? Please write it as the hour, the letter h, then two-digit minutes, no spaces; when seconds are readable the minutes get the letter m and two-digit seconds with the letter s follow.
11h08
